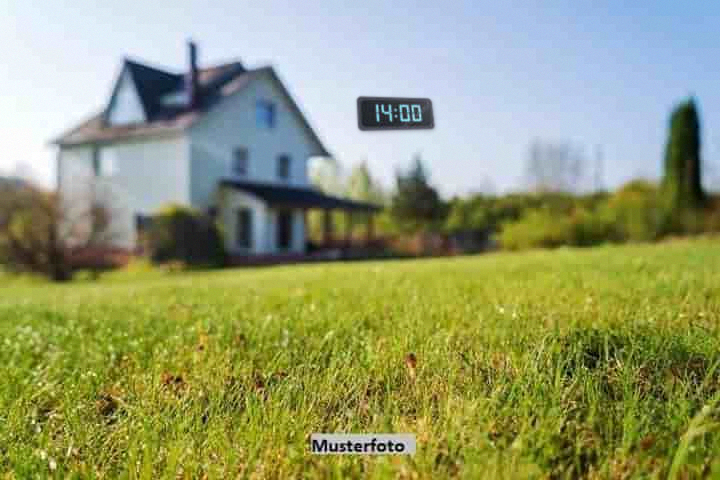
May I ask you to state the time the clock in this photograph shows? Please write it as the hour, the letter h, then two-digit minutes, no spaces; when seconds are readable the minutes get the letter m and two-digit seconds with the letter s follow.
14h00
